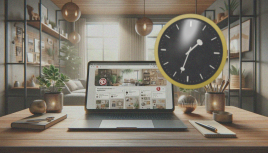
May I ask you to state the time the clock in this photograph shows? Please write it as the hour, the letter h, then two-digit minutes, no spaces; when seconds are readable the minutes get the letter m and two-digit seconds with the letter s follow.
1h33
